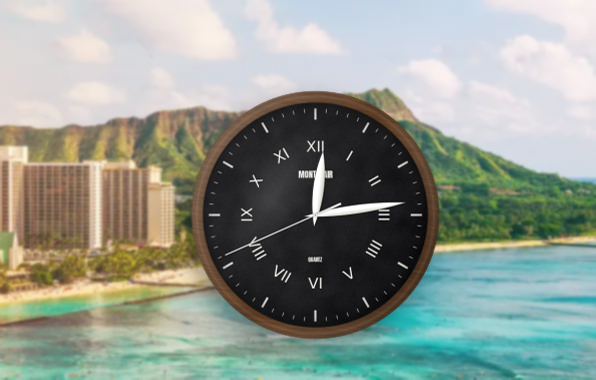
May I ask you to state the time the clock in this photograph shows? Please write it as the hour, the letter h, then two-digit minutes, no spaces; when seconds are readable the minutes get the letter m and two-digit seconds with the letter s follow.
12h13m41s
